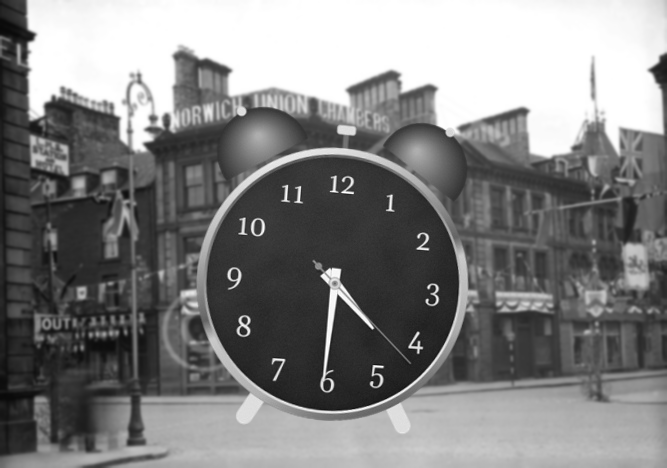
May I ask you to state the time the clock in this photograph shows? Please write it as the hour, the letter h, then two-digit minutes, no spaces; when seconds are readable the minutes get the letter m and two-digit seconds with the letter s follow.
4h30m22s
